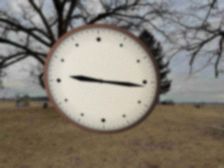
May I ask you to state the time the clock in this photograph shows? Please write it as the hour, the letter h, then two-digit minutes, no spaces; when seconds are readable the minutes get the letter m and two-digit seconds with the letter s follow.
9h16
